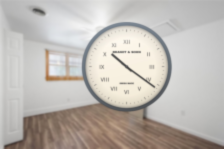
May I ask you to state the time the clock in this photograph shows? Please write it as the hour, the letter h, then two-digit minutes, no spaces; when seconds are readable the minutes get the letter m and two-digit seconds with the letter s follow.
10h21
